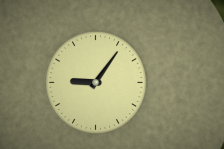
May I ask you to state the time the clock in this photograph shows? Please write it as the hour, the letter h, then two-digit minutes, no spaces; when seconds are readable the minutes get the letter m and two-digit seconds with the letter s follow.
9h06
